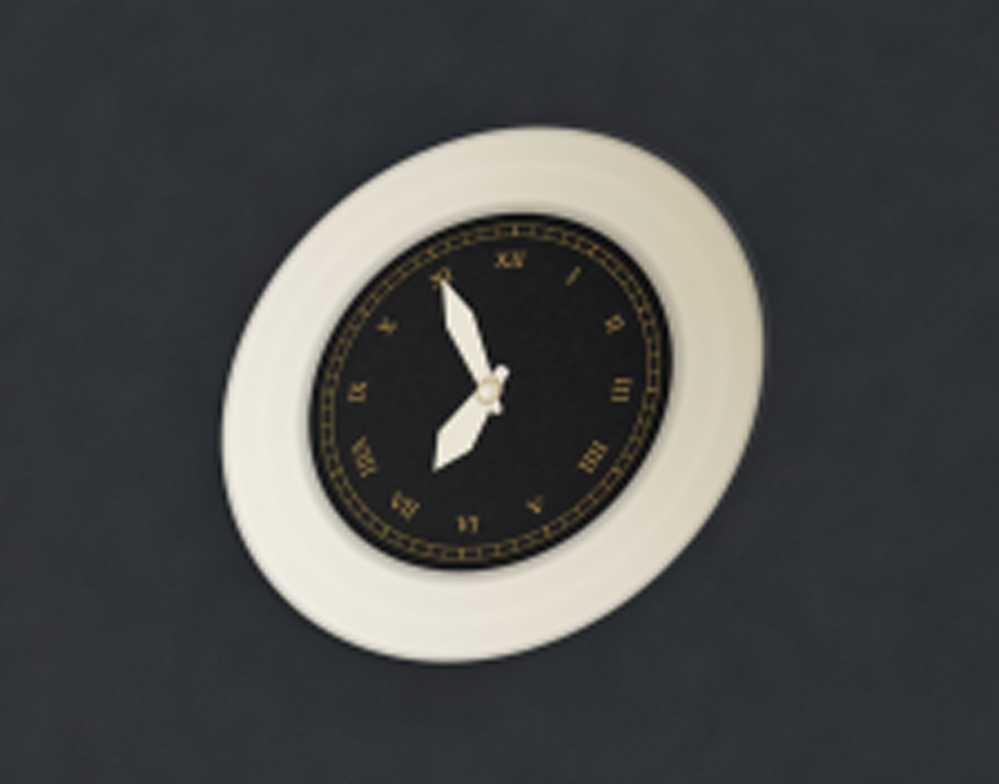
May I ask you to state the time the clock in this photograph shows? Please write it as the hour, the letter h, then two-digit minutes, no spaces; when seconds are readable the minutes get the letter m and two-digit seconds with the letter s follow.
6h55
